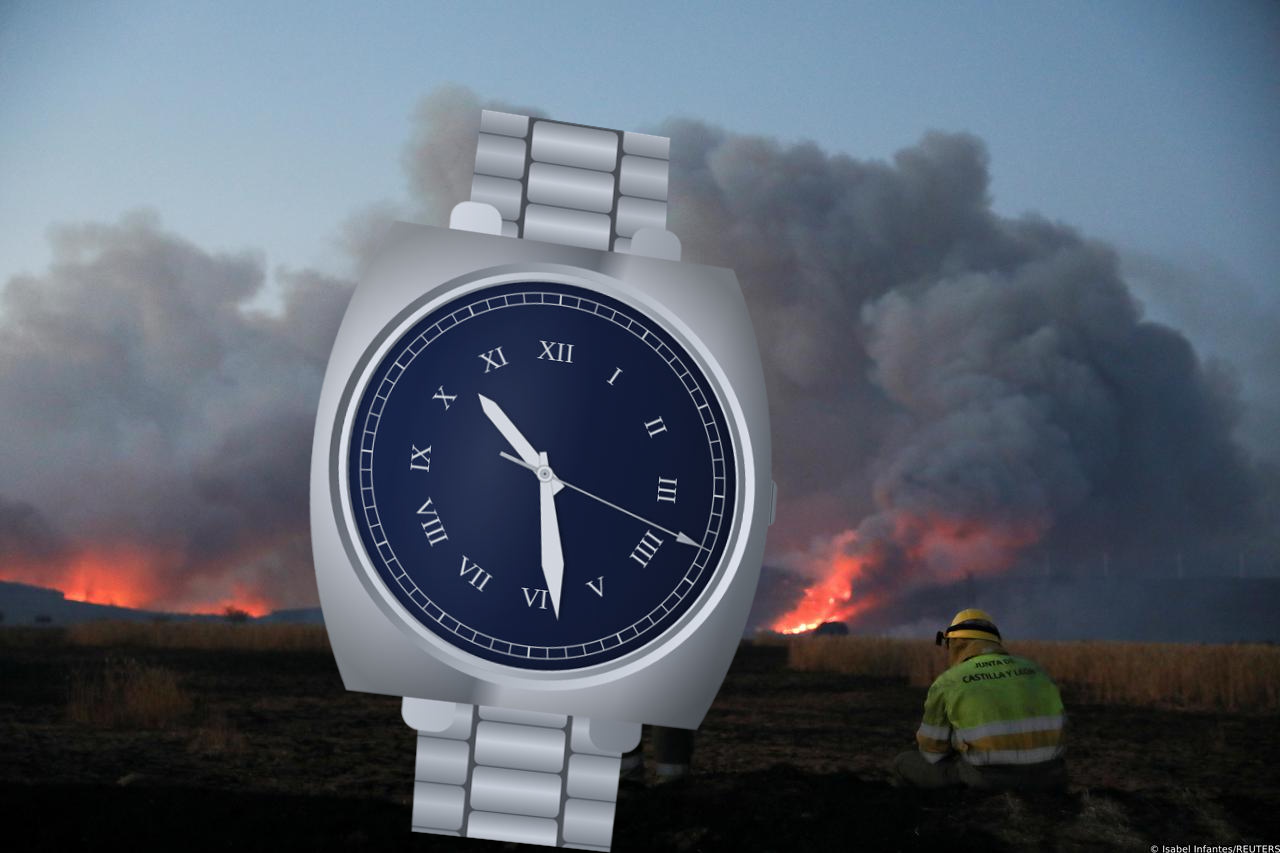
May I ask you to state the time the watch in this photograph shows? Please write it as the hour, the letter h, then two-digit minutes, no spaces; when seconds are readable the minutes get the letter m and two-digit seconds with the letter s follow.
10h28m18s
